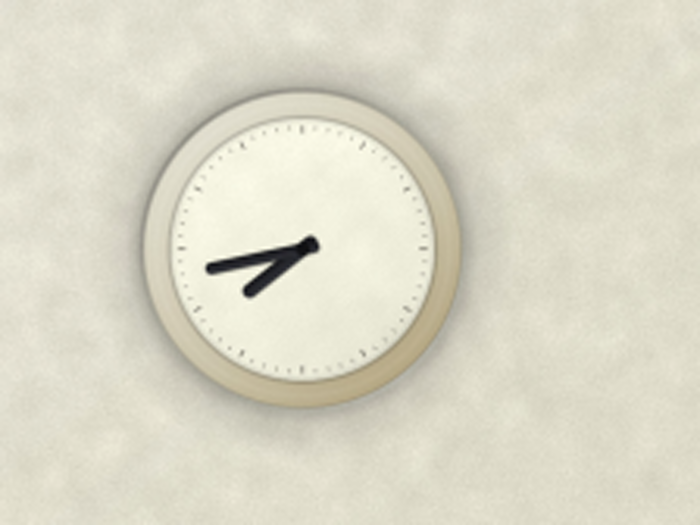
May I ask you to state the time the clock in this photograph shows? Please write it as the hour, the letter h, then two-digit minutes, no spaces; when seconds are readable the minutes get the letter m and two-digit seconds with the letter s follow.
7h43
